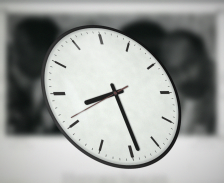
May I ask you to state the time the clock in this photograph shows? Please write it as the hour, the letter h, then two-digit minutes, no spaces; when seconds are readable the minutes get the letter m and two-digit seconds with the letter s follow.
8h28m41s
